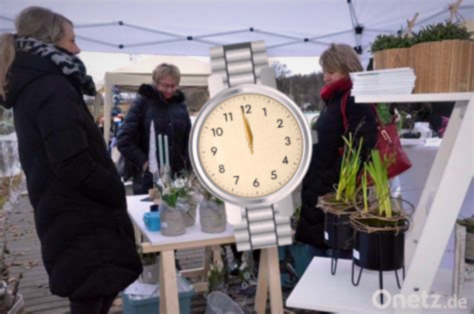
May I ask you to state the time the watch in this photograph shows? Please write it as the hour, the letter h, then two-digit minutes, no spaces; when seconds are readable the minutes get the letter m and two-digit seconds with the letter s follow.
11h59
